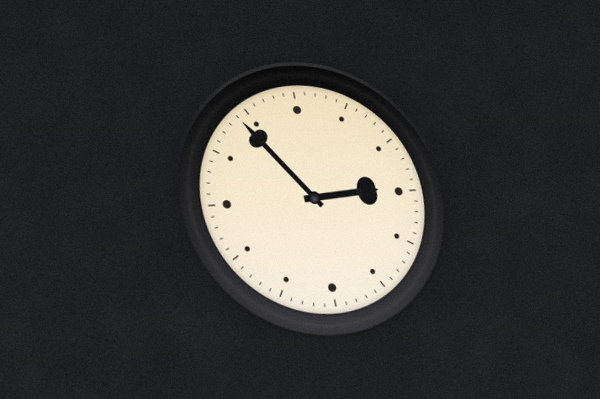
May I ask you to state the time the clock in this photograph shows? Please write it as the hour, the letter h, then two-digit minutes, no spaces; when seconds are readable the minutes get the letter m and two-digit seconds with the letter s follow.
2h54
